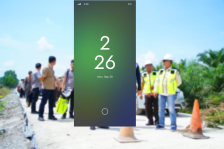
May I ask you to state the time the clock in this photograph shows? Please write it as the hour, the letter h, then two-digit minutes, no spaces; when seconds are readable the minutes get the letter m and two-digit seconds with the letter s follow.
2h26
